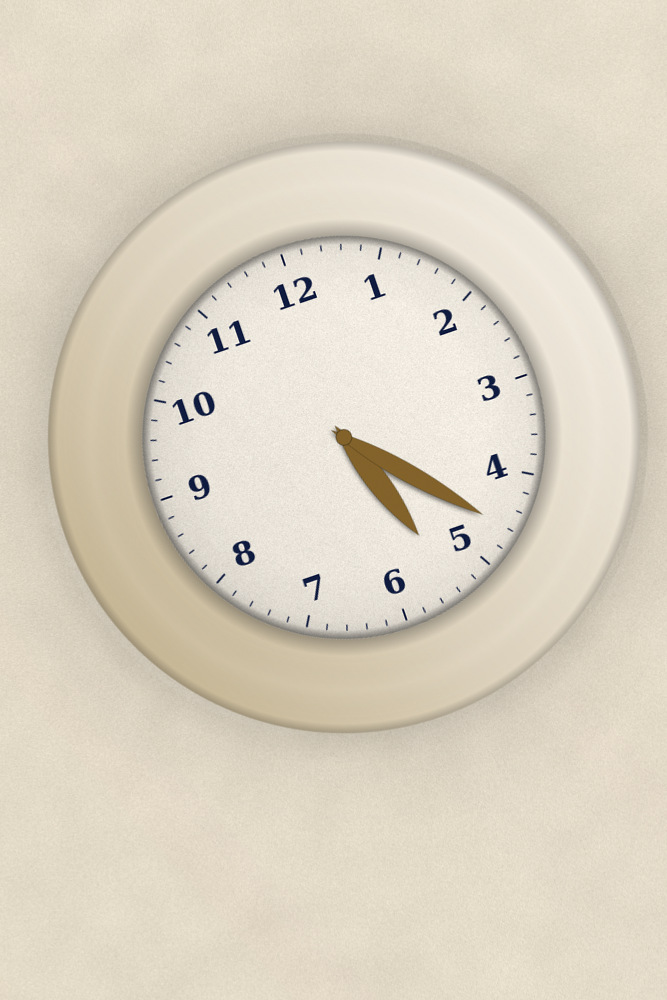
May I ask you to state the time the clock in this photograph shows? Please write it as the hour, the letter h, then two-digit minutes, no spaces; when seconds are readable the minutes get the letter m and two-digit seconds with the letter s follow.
5h23
